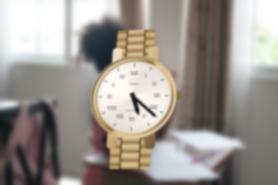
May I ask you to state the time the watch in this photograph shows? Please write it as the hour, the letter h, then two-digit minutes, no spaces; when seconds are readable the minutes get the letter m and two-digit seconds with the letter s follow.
5h22
